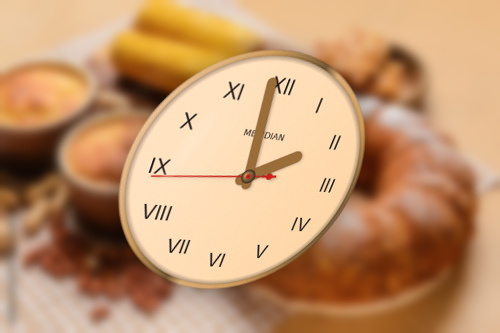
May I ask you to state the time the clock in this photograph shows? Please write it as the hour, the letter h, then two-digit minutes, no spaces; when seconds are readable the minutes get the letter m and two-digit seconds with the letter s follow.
1h58m44s
